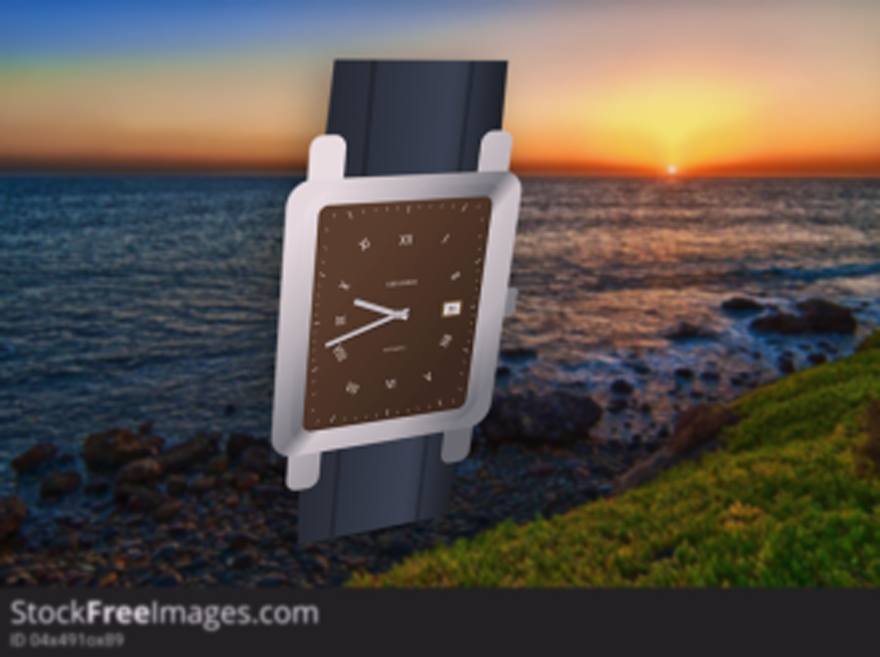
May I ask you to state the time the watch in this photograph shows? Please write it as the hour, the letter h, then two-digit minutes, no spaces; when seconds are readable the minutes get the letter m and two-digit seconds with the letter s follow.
9h42
